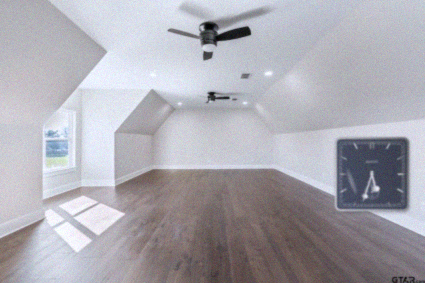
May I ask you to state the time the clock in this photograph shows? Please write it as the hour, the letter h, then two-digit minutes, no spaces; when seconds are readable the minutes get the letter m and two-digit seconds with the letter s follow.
5h33
